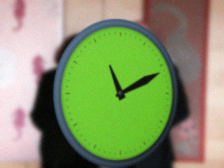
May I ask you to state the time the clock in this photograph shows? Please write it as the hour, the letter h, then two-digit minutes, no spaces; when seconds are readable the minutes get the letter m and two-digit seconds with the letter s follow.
11h11
